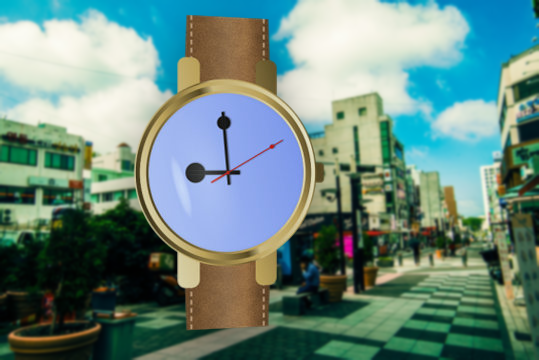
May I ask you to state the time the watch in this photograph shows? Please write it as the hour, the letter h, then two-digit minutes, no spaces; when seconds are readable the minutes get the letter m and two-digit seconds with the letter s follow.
8h59m10s
